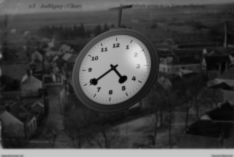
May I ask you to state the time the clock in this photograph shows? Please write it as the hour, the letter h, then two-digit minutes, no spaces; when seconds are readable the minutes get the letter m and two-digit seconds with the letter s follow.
4h39
